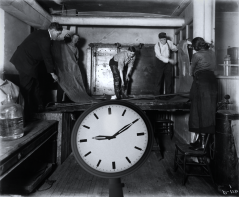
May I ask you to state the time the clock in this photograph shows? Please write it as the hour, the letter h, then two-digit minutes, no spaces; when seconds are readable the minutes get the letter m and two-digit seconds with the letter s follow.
9h10
